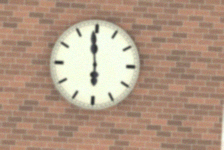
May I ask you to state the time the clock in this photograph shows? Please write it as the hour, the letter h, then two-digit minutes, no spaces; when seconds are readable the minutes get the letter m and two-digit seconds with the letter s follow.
5h59
